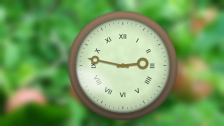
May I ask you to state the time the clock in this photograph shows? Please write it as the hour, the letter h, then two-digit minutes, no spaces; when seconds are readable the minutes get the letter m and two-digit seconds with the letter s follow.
2h47
